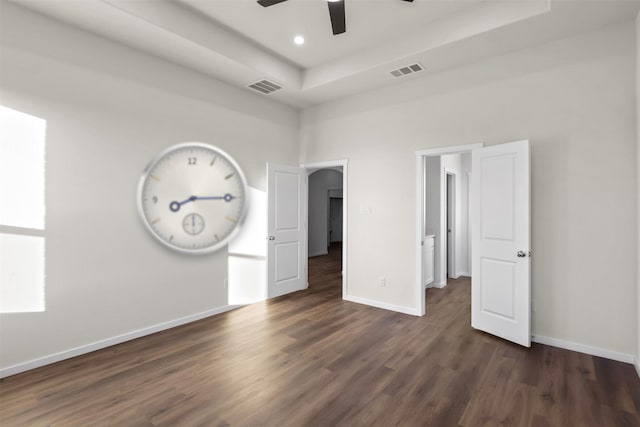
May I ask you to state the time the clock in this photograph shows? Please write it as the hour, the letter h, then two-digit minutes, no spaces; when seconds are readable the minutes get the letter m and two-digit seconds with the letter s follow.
8h15
